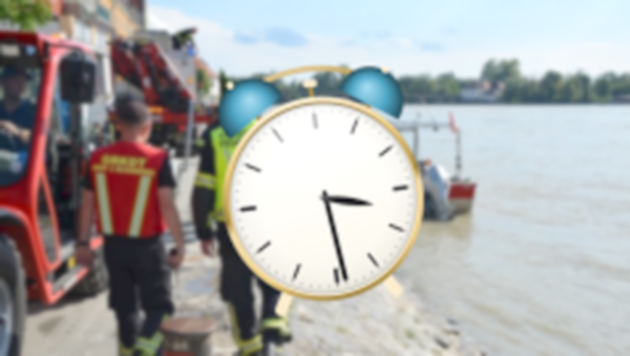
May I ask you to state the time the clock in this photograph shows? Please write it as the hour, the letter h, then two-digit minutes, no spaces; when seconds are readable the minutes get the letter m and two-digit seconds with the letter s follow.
3h29
